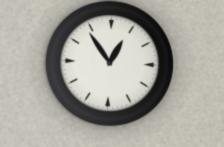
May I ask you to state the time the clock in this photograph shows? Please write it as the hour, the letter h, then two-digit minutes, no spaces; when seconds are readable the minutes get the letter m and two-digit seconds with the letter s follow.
12h54
